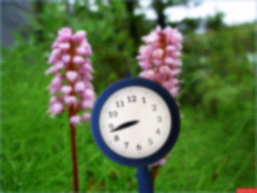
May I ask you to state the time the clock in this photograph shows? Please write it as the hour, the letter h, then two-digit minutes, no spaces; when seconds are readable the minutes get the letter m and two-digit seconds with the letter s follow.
8h43
